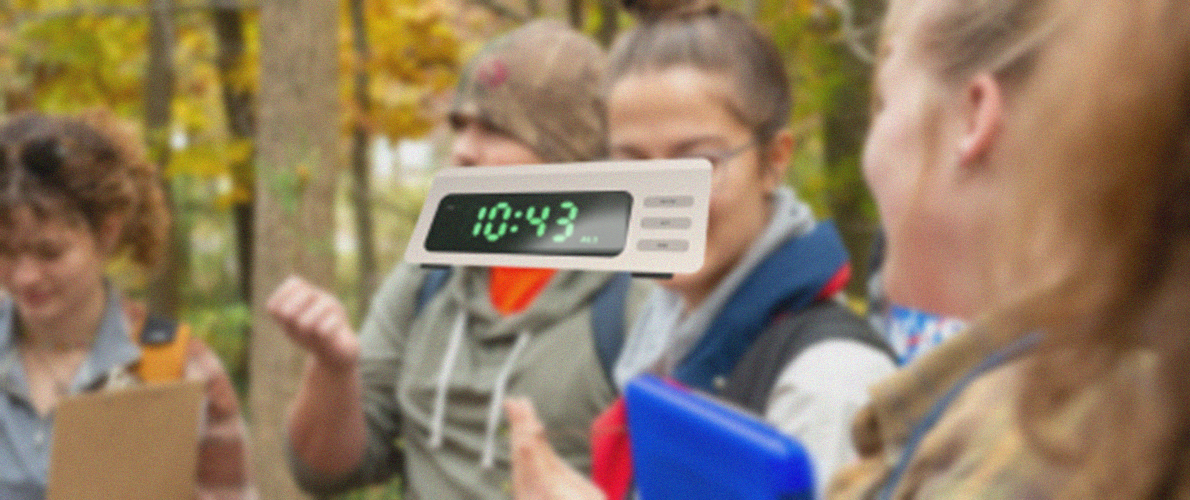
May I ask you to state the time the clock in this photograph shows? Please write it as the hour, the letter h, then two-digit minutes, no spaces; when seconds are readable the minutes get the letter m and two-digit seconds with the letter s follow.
10h43
